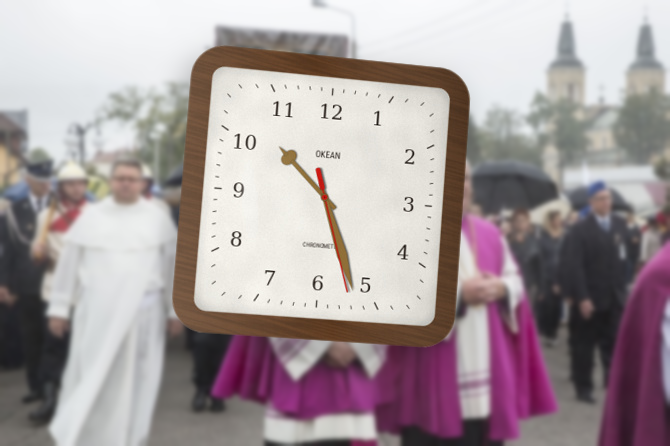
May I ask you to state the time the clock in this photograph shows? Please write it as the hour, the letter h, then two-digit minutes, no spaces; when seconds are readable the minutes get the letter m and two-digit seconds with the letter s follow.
10h26m27s
